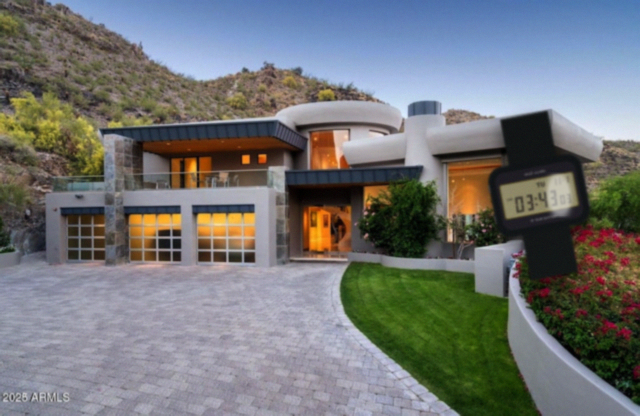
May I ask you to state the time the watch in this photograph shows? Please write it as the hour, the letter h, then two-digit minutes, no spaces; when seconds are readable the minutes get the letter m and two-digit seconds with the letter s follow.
3h43
